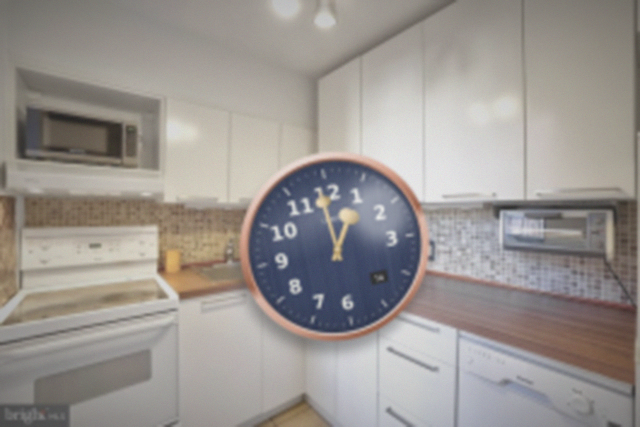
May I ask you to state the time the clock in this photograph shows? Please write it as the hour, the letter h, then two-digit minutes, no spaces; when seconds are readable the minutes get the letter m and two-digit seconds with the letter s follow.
12h59
